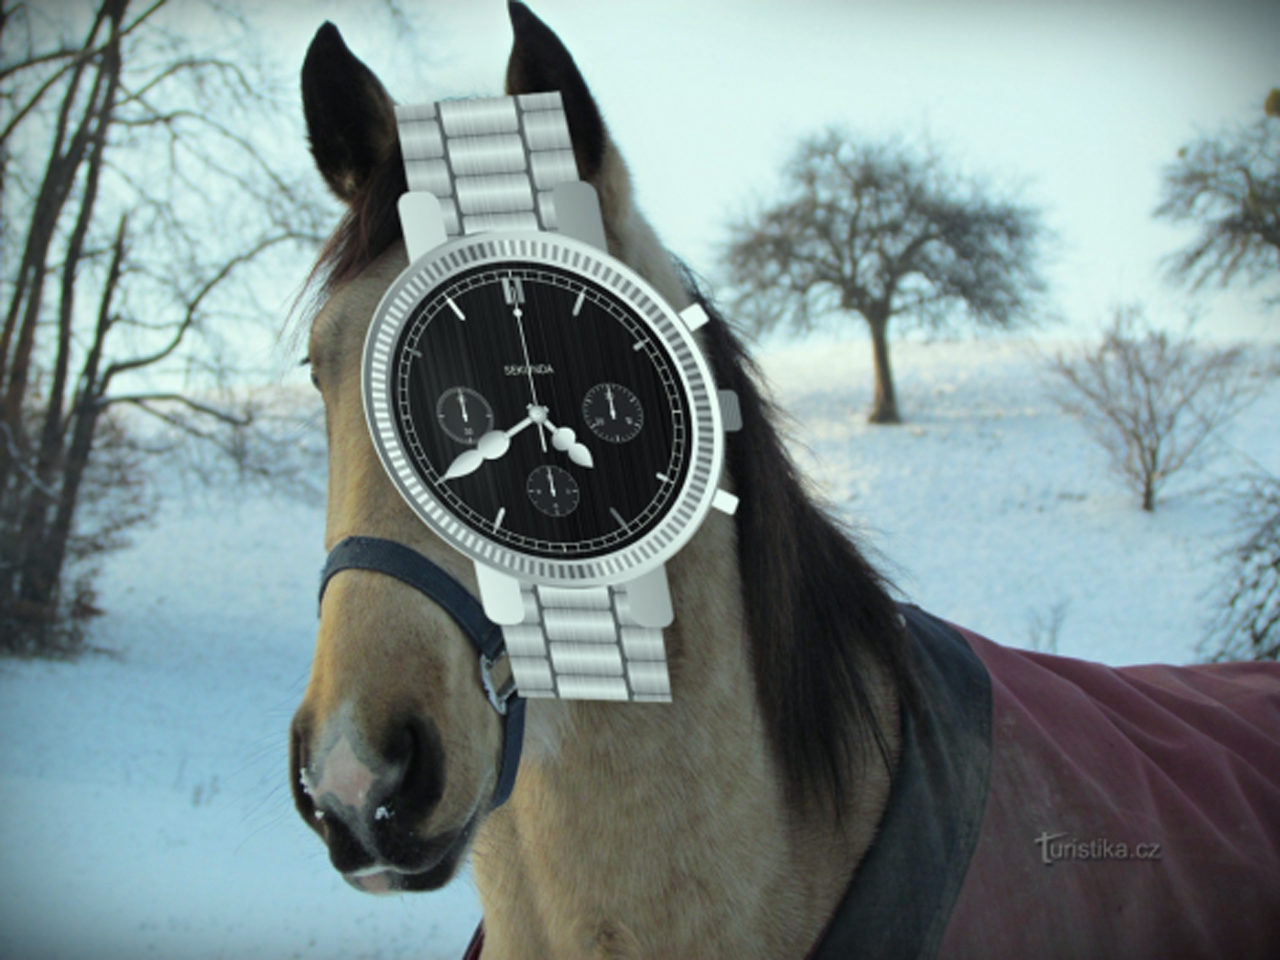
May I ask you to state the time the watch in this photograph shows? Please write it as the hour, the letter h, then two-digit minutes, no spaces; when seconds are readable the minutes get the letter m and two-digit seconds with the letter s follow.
4h40
